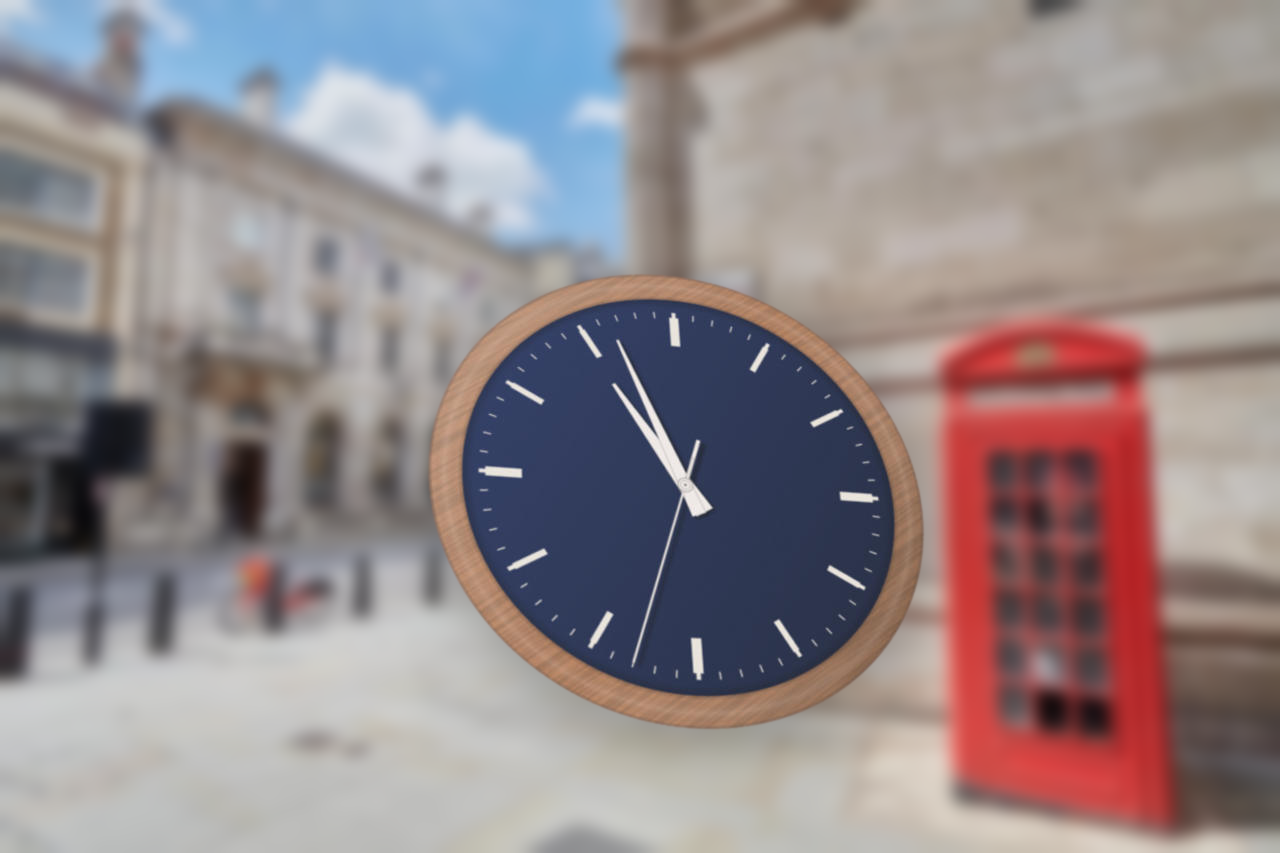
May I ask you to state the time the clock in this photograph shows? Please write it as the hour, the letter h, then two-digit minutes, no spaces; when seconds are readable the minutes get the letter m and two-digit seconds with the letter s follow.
10h56m33s
